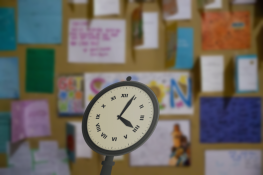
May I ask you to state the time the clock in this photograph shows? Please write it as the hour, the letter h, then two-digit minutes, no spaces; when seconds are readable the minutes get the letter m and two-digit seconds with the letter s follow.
4h04
